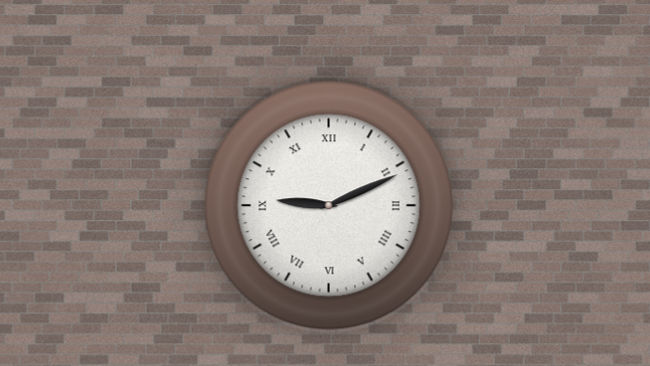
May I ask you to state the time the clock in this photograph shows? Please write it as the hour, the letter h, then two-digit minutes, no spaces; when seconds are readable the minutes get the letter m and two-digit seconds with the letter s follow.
9h11
